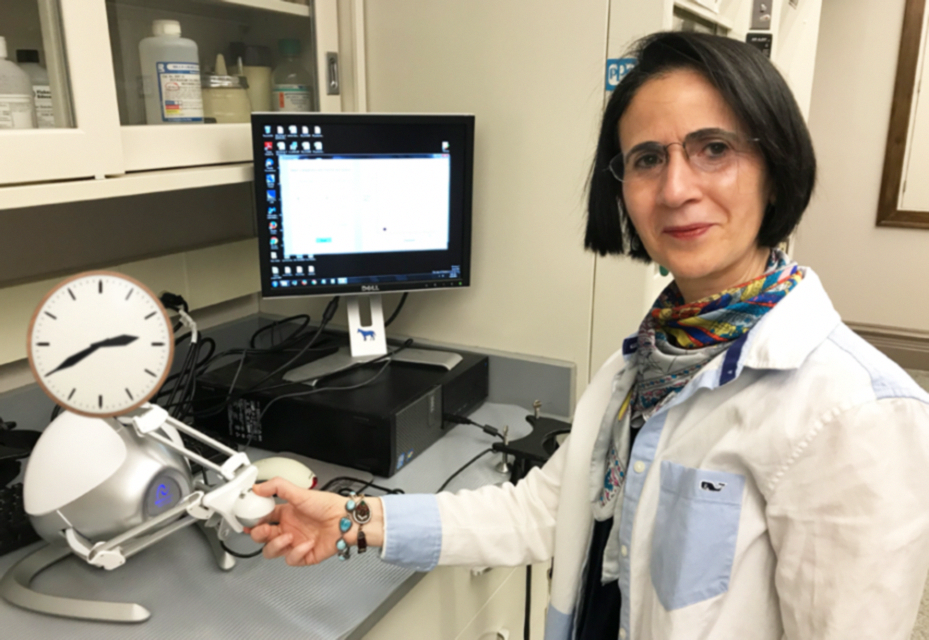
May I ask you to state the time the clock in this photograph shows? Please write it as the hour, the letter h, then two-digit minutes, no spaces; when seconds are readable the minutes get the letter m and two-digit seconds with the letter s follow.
2h40
